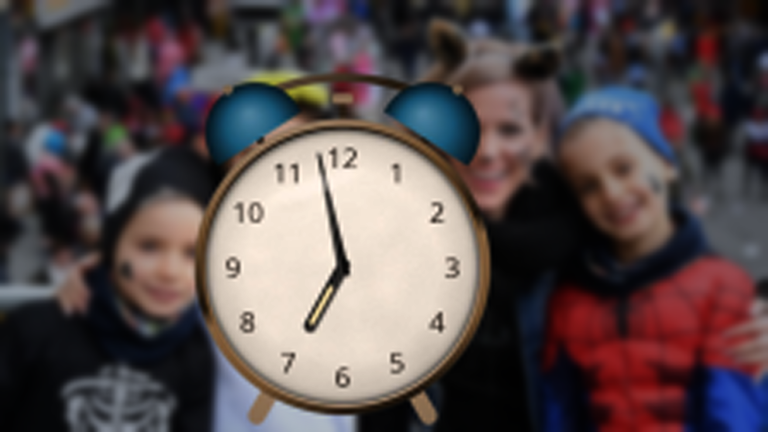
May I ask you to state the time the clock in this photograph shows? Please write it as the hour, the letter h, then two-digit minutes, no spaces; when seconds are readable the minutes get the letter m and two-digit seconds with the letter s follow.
6h58
